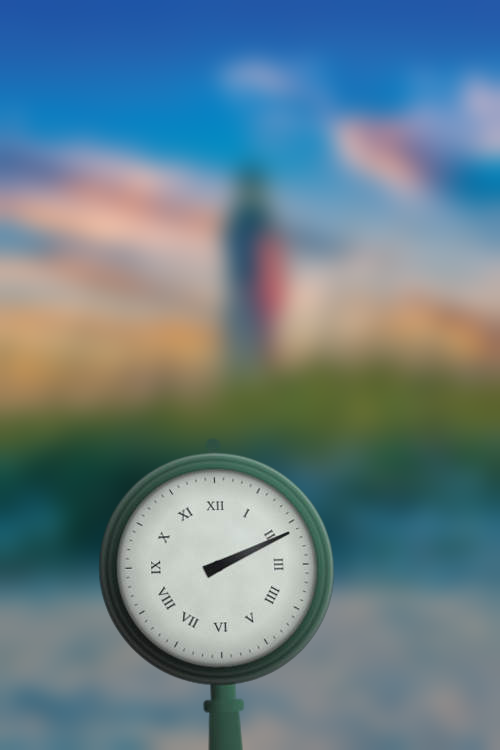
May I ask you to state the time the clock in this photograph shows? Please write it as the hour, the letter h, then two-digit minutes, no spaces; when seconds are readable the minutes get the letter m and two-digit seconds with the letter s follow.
2h11
